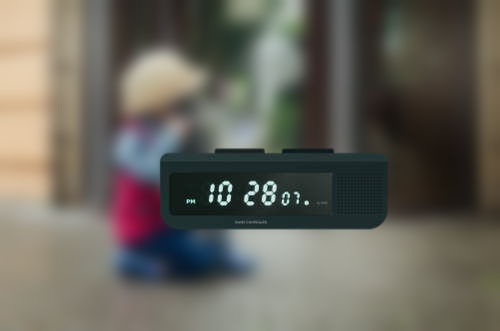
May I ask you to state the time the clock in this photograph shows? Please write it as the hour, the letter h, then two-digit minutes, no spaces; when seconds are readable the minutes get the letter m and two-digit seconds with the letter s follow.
10h28m07s
